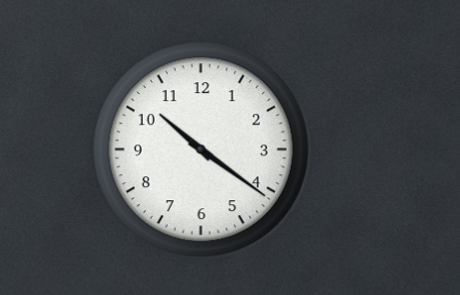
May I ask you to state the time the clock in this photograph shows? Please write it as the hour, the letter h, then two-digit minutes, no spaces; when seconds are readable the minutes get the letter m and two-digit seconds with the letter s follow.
10h21
